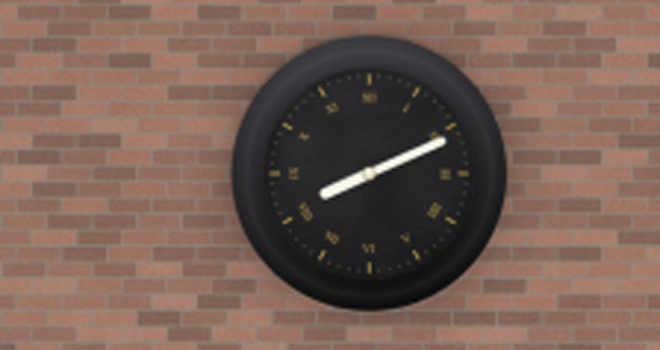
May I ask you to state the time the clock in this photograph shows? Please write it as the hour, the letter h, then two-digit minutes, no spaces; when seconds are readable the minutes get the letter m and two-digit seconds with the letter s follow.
8h11
